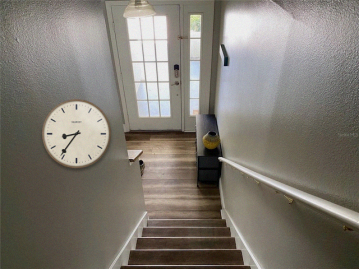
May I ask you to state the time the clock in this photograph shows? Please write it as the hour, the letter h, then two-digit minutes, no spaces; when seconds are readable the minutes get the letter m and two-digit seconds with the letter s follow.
8h36
